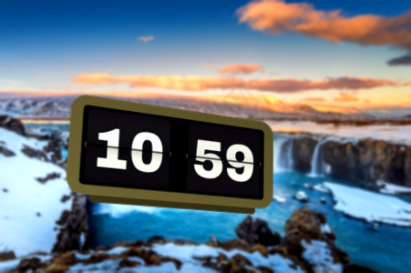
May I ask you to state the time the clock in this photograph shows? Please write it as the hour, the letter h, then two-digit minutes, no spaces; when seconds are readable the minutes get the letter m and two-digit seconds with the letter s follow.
10h59
